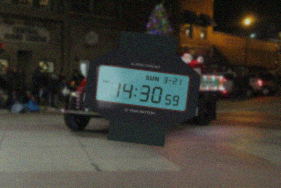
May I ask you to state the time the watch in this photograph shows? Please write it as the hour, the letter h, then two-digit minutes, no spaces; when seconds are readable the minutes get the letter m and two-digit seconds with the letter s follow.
14h30m59s
